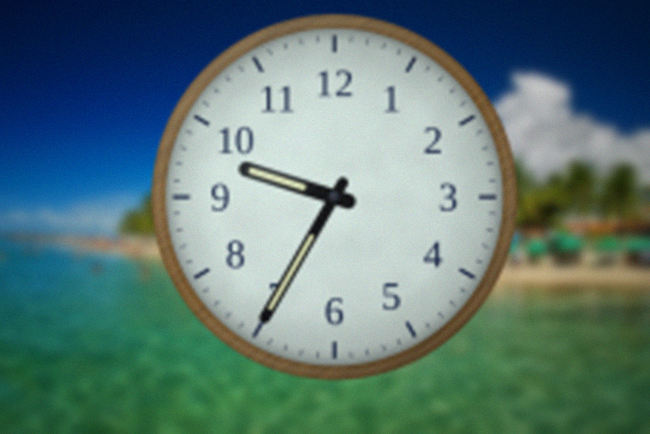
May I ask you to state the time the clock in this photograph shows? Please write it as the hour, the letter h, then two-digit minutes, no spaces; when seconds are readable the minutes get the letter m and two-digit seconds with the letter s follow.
9h35
